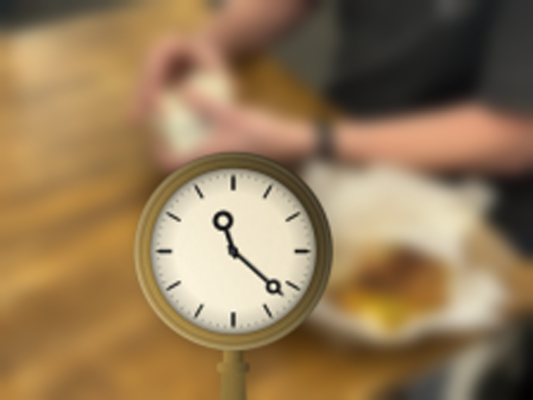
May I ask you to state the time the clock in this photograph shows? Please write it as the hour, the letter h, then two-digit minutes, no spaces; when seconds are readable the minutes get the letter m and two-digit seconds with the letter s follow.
11h22
